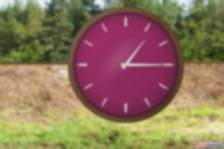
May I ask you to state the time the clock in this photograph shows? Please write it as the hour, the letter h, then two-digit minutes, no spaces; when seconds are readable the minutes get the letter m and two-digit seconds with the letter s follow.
1h15
